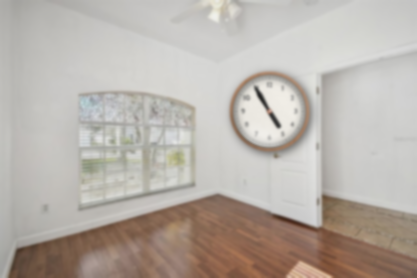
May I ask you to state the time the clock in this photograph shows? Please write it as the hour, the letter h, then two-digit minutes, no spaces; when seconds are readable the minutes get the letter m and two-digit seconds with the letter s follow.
4h55
